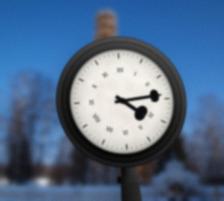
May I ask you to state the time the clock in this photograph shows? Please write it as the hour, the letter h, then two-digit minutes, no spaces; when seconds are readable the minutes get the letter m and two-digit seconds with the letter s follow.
4h14
